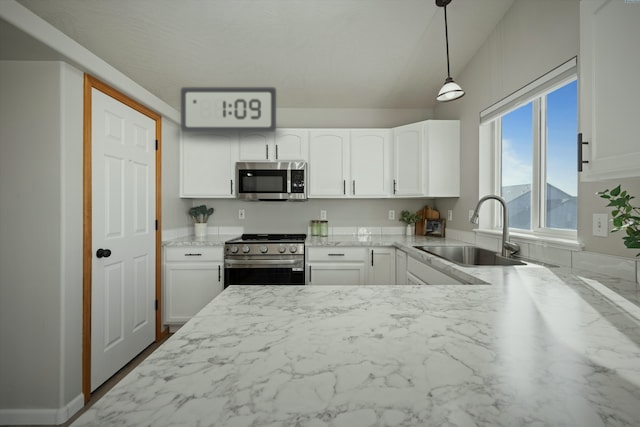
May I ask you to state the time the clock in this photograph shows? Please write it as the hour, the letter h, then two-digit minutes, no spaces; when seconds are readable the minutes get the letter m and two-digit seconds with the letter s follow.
1h09
